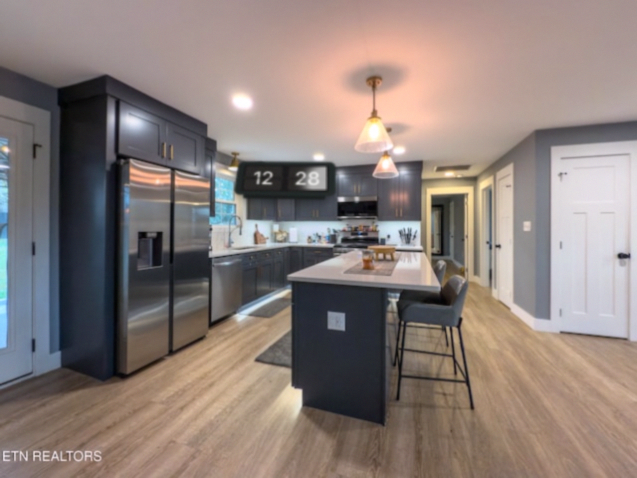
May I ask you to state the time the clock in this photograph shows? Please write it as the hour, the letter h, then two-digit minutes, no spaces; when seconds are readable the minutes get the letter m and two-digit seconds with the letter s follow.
12h28
